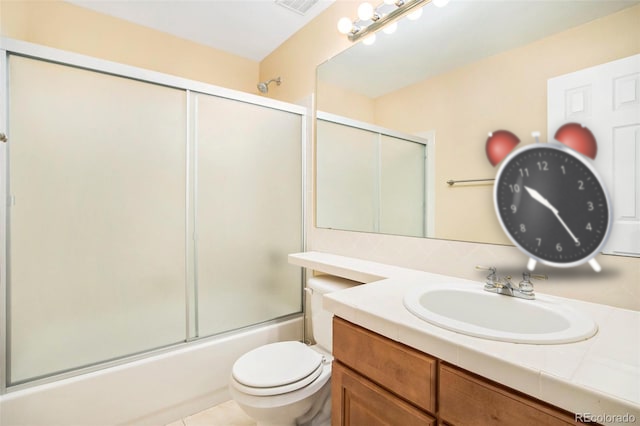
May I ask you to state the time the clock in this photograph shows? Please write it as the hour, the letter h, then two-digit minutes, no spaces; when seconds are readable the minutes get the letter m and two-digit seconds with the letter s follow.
10h25
